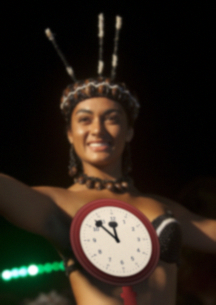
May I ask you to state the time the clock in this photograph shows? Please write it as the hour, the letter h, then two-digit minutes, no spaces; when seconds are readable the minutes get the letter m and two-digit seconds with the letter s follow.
11h53
